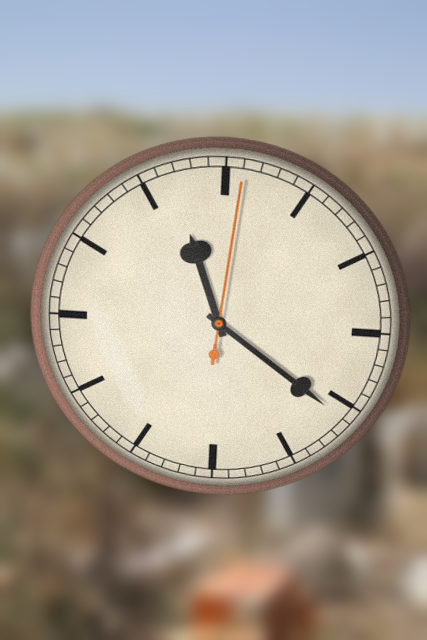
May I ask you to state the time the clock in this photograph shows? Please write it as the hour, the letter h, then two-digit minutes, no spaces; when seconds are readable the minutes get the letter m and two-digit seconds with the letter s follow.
11h21m01s
